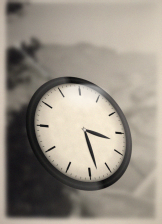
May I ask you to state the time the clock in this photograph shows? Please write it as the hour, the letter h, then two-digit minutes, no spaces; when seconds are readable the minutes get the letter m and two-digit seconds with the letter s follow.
3h28
